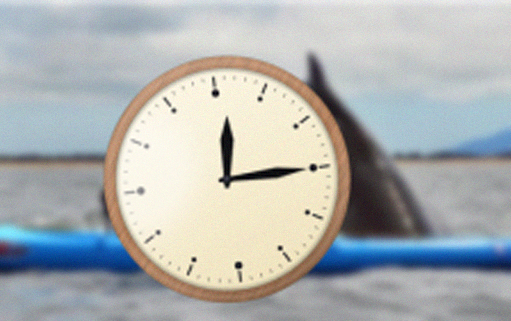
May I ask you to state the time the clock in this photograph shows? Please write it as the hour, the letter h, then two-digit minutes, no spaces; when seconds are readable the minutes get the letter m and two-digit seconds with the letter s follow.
12h15
